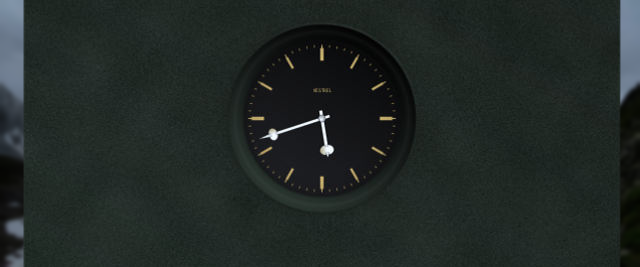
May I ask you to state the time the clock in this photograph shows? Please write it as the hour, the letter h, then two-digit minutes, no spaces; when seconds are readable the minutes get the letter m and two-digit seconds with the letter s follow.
5h42
